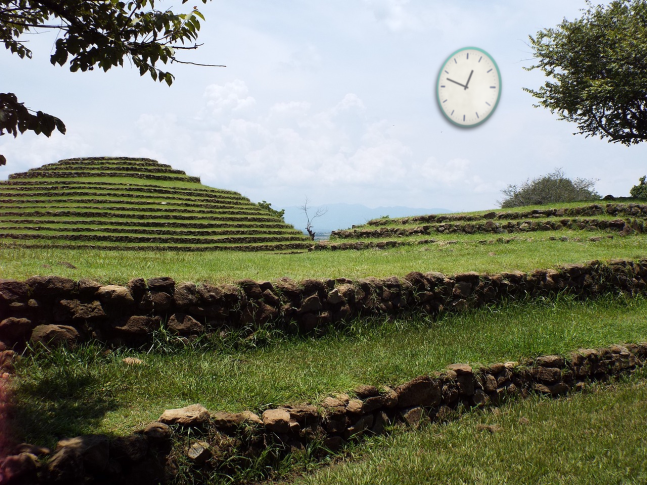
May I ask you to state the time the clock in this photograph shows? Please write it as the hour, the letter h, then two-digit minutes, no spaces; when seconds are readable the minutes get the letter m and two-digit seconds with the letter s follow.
12h48
